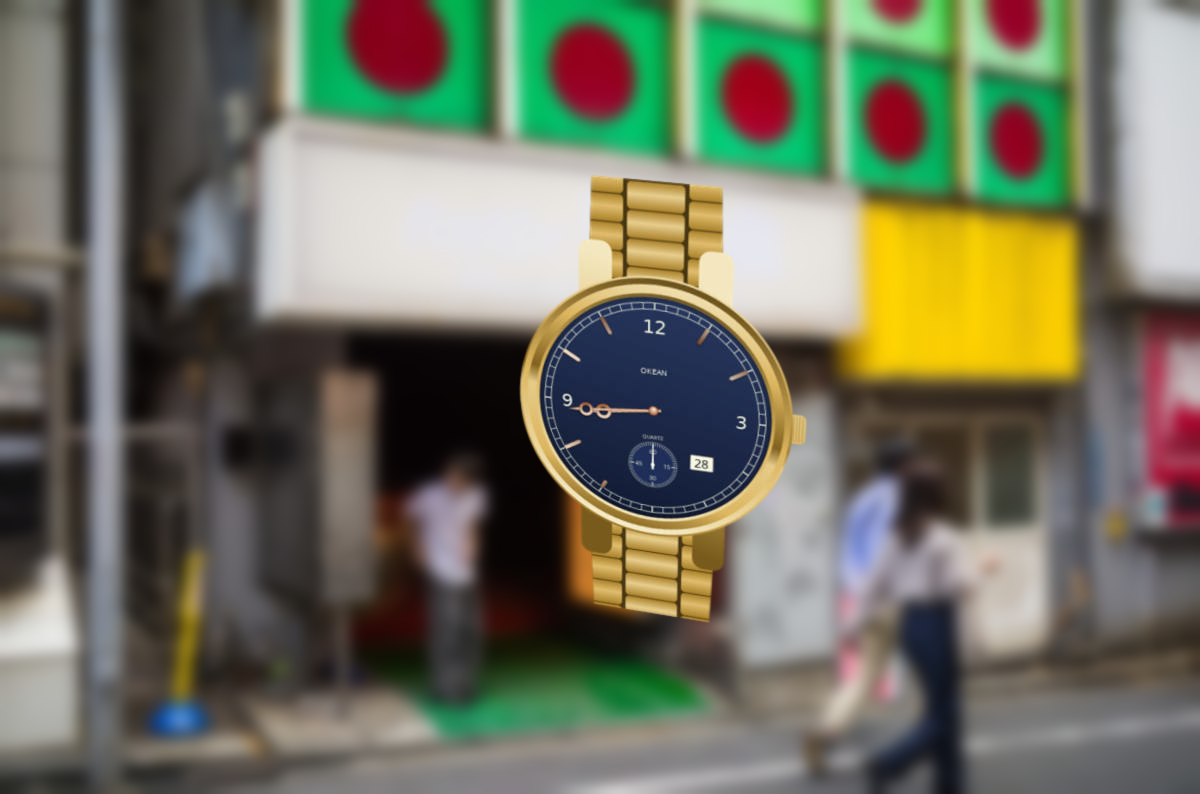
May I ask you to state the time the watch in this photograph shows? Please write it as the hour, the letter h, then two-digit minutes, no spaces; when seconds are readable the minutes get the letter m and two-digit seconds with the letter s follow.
8h44
